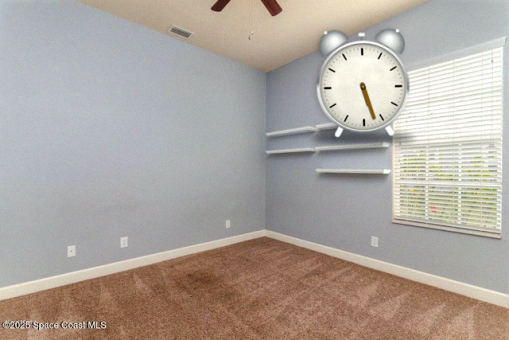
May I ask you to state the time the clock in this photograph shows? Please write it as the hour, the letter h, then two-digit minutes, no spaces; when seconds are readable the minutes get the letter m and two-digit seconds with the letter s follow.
5h27
